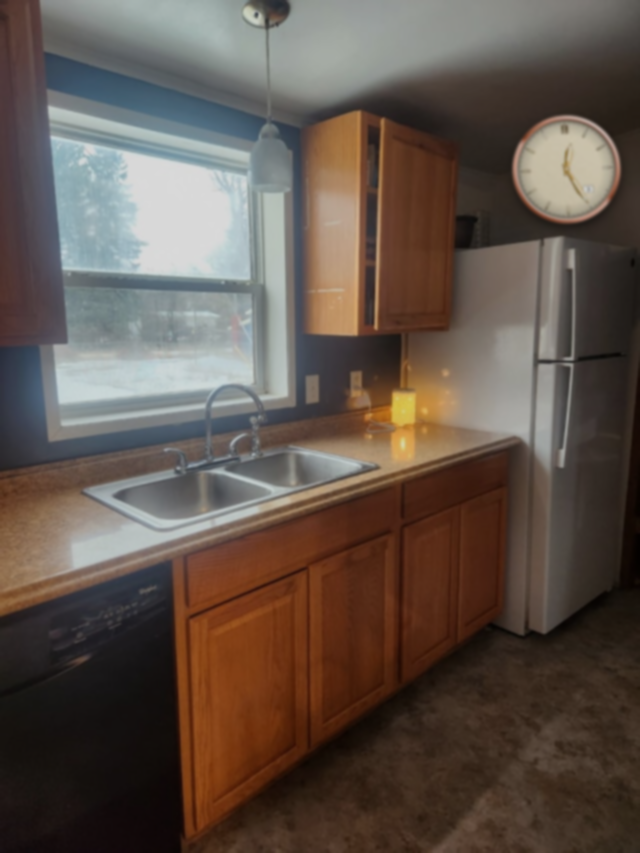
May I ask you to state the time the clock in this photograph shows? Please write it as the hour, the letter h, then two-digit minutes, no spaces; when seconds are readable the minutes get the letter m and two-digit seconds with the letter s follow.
12h25
